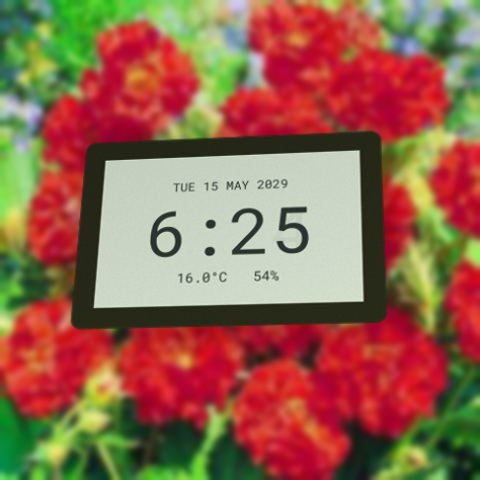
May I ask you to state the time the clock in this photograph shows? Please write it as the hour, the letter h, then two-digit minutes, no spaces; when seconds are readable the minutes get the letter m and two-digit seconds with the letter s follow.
6h25
